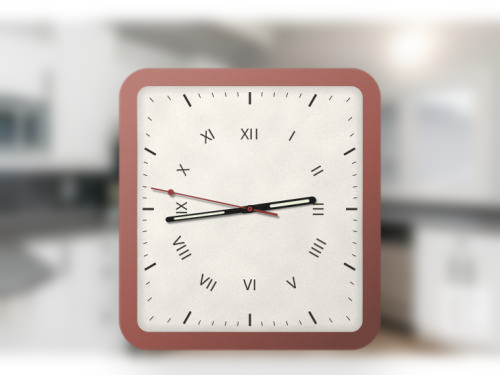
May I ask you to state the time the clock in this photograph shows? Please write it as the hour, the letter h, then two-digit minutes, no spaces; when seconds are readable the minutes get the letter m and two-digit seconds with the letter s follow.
2h43m47s
